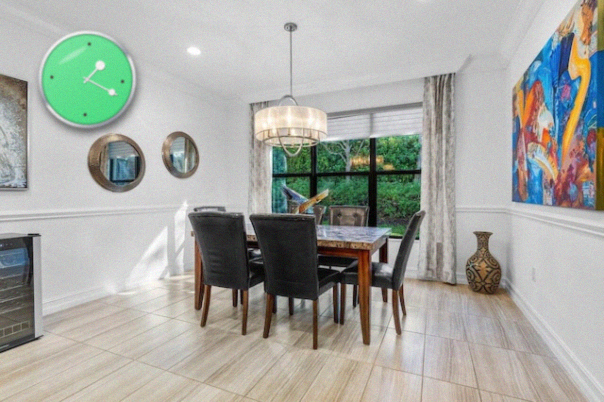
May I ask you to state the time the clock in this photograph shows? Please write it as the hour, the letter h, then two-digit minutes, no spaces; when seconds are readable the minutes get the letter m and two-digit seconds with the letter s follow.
1h19
